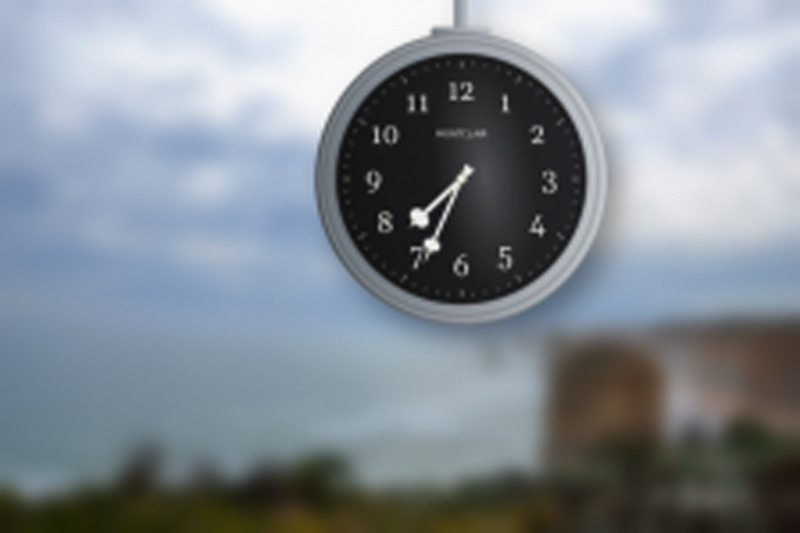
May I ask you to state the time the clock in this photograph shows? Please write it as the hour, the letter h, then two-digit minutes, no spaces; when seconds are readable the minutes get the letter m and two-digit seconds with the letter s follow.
7h34
